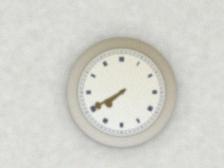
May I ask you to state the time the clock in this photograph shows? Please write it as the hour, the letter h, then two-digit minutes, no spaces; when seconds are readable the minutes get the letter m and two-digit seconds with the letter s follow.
7h40
